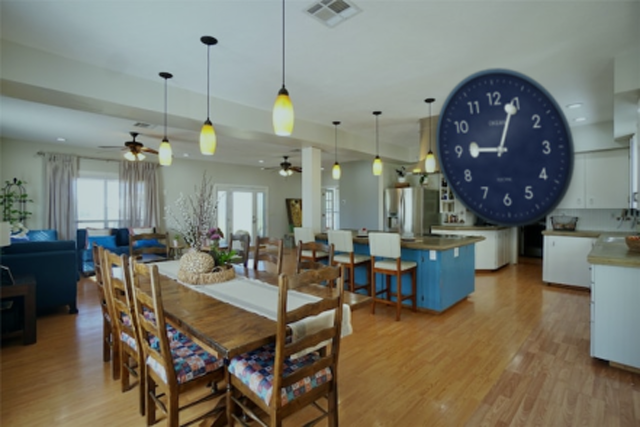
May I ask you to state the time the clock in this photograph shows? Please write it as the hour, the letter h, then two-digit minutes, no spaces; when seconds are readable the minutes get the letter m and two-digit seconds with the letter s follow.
9h04
